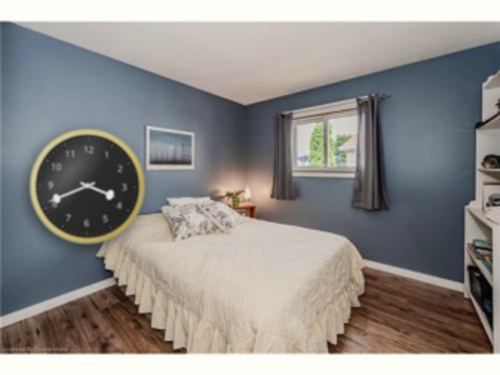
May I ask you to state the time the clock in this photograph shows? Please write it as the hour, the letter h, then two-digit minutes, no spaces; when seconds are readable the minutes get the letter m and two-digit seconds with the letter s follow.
3h41
